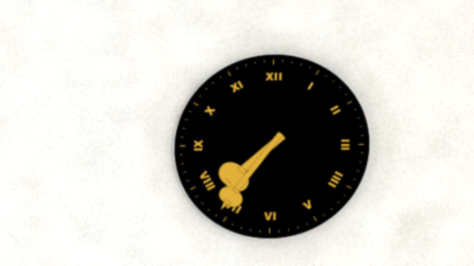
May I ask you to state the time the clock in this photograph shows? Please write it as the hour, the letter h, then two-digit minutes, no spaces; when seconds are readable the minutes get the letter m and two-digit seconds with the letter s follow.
7h36
